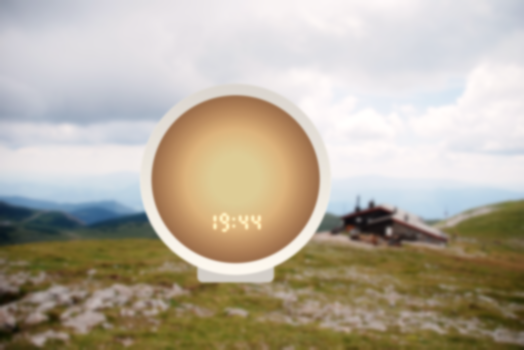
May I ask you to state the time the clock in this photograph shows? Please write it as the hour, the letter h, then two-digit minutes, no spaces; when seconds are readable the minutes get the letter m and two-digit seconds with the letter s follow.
19h44
